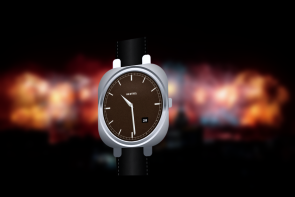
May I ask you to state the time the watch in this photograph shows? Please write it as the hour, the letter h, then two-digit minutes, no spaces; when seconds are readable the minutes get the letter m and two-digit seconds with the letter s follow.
10h29
